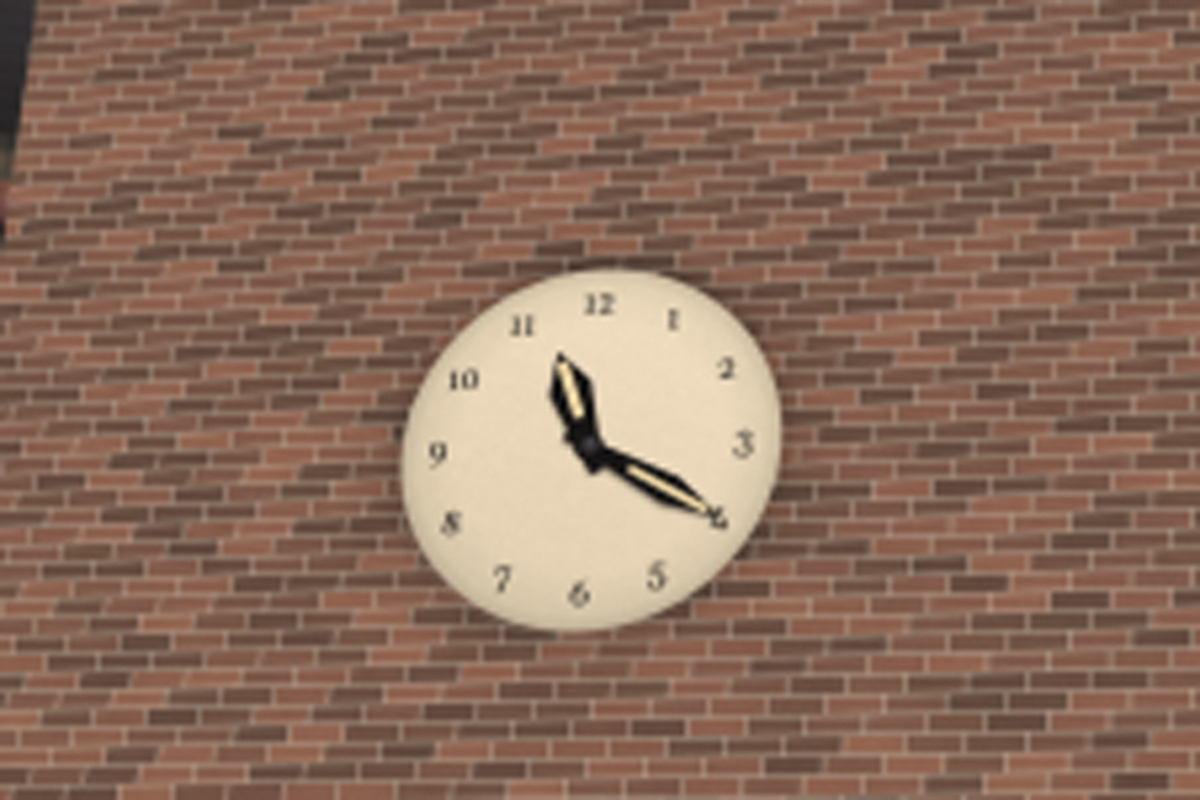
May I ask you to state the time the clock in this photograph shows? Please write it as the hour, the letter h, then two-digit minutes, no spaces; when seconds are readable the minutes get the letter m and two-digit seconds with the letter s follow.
11h20
